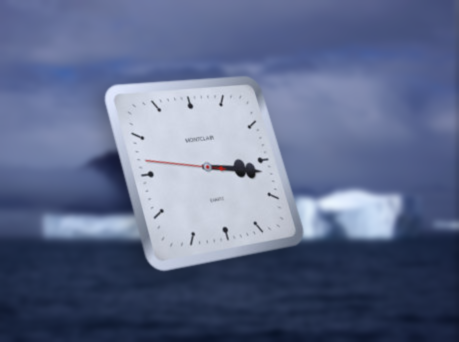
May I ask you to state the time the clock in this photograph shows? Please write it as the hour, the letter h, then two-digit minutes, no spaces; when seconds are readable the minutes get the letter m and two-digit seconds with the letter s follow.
3h16m47s
